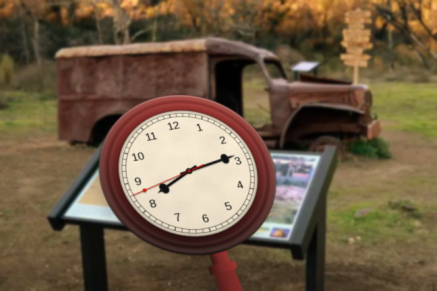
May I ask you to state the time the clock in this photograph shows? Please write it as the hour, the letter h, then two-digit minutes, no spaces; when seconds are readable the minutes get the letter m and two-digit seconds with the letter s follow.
8h13m43s
